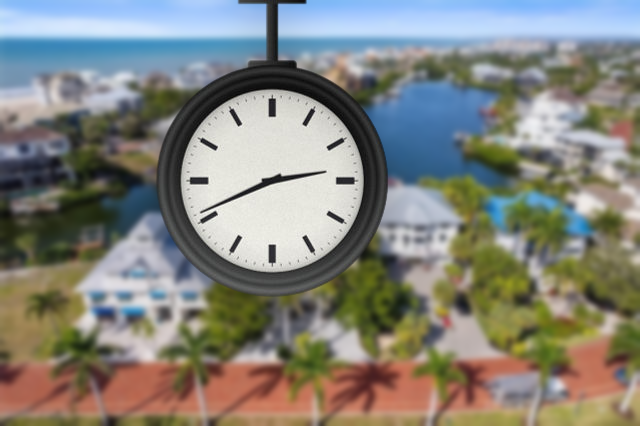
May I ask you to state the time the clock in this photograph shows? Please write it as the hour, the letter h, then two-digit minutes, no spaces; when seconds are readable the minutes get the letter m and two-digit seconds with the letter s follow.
2h41
